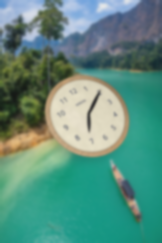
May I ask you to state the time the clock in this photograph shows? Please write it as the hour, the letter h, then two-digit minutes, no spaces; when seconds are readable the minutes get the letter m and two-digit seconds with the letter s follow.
7h10
